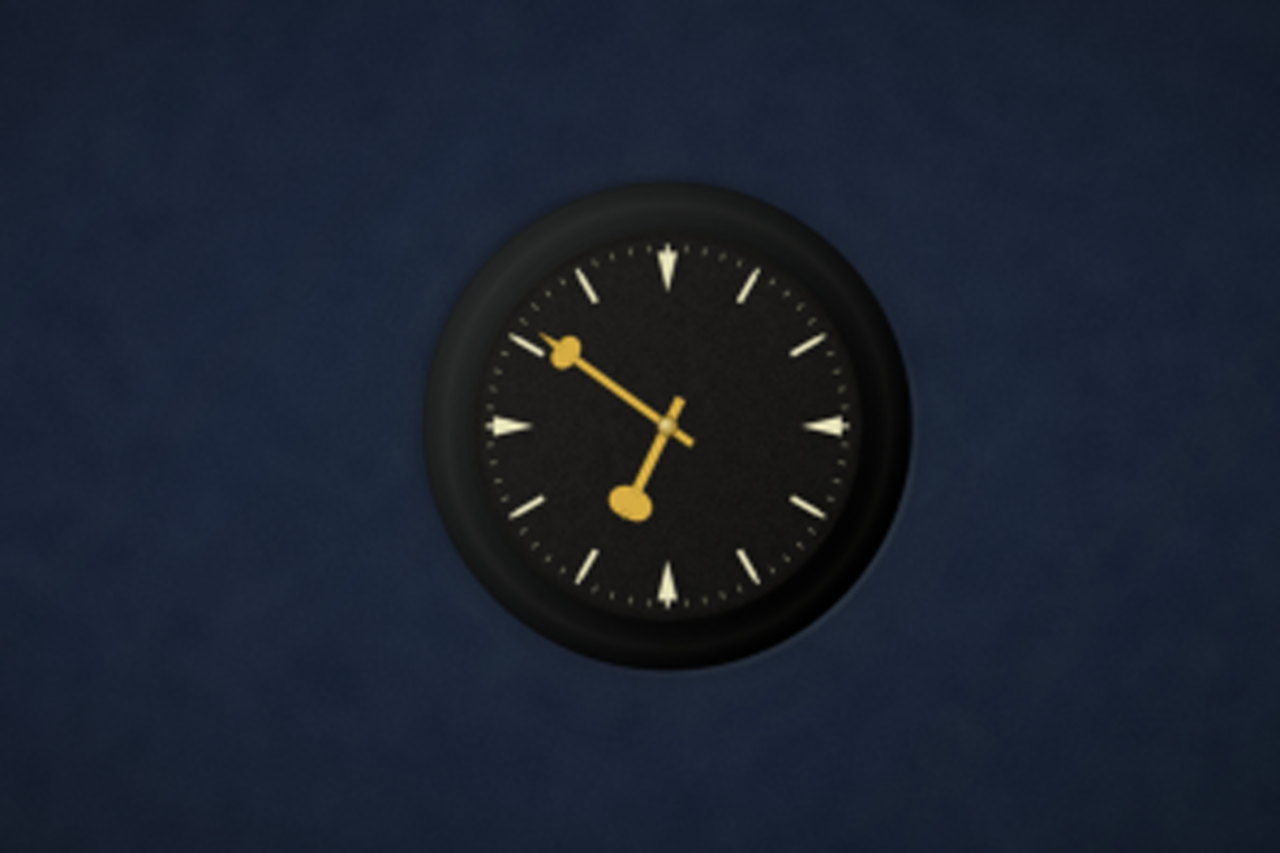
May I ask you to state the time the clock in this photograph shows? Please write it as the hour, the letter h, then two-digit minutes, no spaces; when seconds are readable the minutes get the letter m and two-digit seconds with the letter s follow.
6h51
